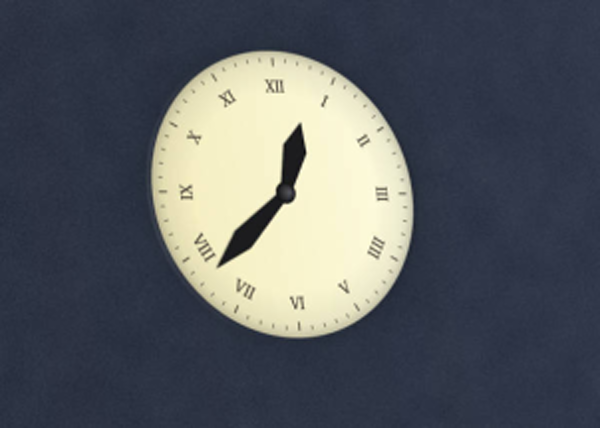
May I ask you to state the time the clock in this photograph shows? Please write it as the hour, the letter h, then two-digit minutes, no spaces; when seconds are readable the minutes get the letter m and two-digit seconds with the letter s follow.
12h38
